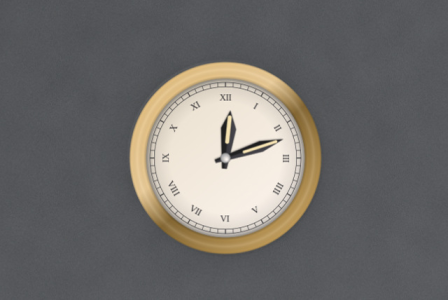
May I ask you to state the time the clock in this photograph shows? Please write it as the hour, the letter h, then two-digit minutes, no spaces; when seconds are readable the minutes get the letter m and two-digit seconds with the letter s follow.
12h12
